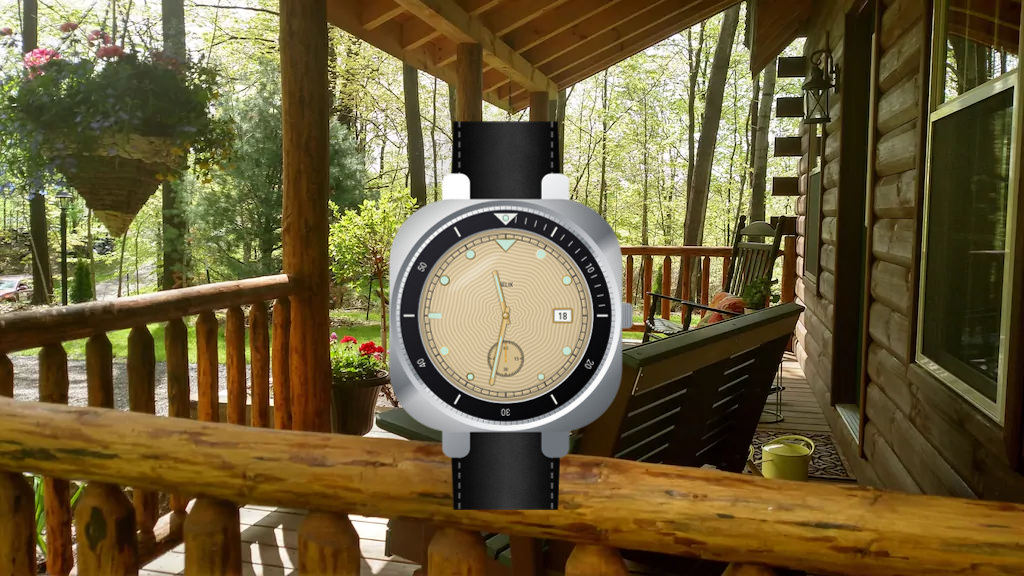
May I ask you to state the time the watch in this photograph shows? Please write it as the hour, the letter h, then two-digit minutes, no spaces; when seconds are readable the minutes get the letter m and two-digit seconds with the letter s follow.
11h32
